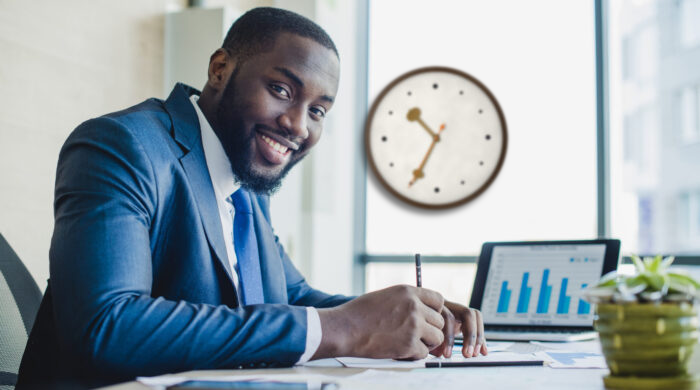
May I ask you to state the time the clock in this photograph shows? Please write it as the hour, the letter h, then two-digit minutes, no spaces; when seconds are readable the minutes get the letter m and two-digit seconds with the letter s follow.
10h34m35s
